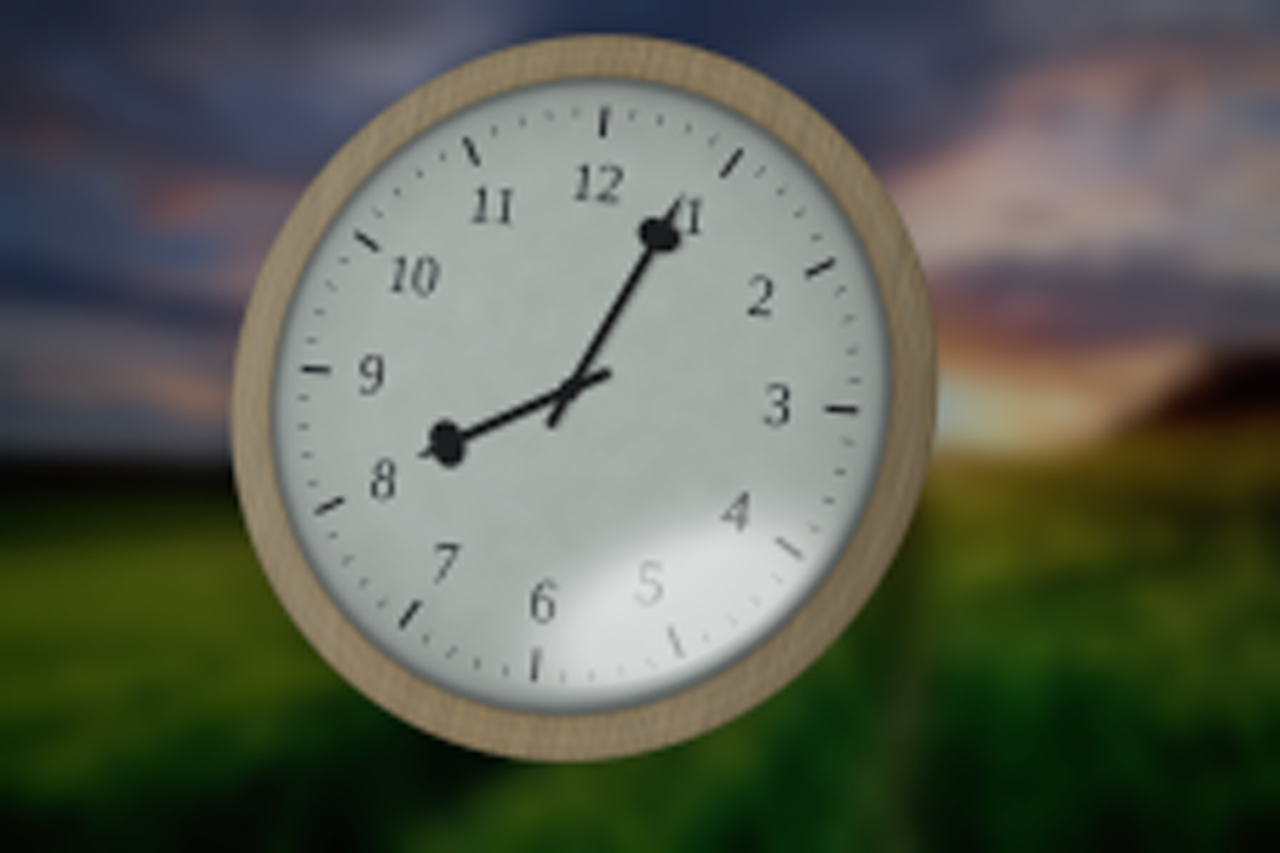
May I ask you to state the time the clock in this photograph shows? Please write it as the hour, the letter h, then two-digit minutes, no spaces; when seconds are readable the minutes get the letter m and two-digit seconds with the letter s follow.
8h04
